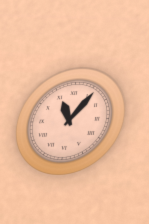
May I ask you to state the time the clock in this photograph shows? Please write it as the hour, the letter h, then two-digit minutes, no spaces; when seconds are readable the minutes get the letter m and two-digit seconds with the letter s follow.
11h06
